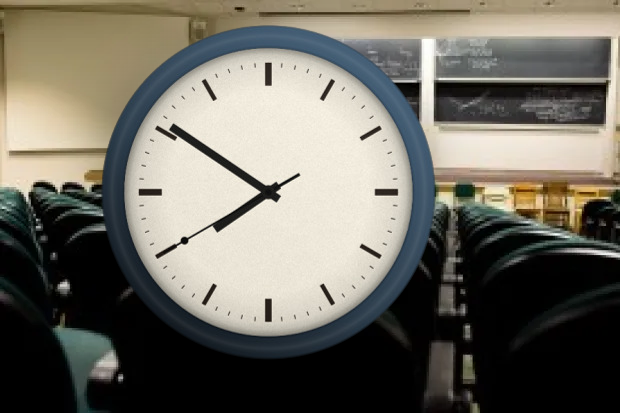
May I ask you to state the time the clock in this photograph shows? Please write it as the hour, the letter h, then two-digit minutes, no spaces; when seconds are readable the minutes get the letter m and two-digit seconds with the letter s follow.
7h50m40s
